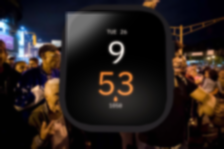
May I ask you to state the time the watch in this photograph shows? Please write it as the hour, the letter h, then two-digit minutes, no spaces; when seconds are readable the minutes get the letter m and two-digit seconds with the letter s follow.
9h53
